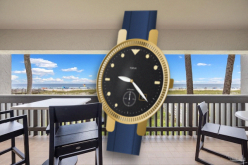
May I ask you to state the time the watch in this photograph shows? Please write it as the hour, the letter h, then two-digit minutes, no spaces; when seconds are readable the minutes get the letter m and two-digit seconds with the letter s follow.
9h22
